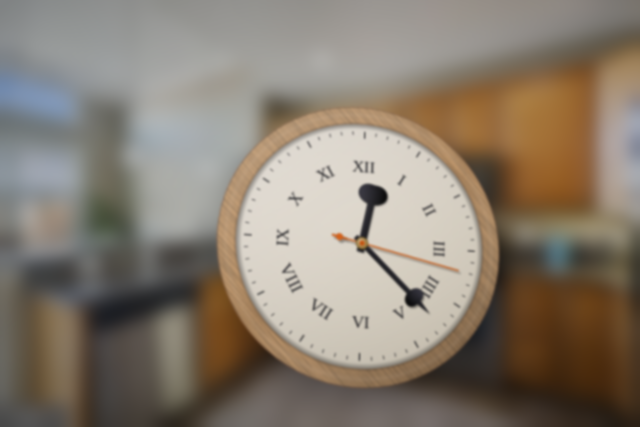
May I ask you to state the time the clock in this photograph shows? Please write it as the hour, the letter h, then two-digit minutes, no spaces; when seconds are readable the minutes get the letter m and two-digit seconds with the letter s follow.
12h22m17s
